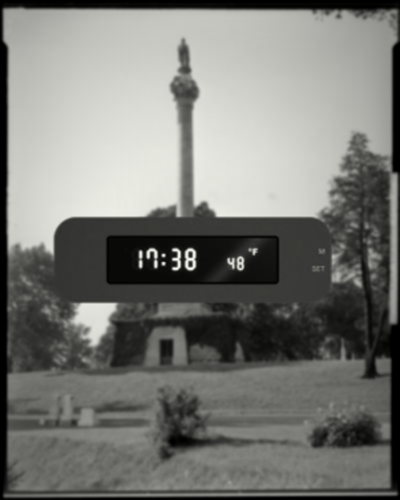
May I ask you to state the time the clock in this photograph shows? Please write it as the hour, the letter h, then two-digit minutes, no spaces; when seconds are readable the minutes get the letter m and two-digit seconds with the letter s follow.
17h38
